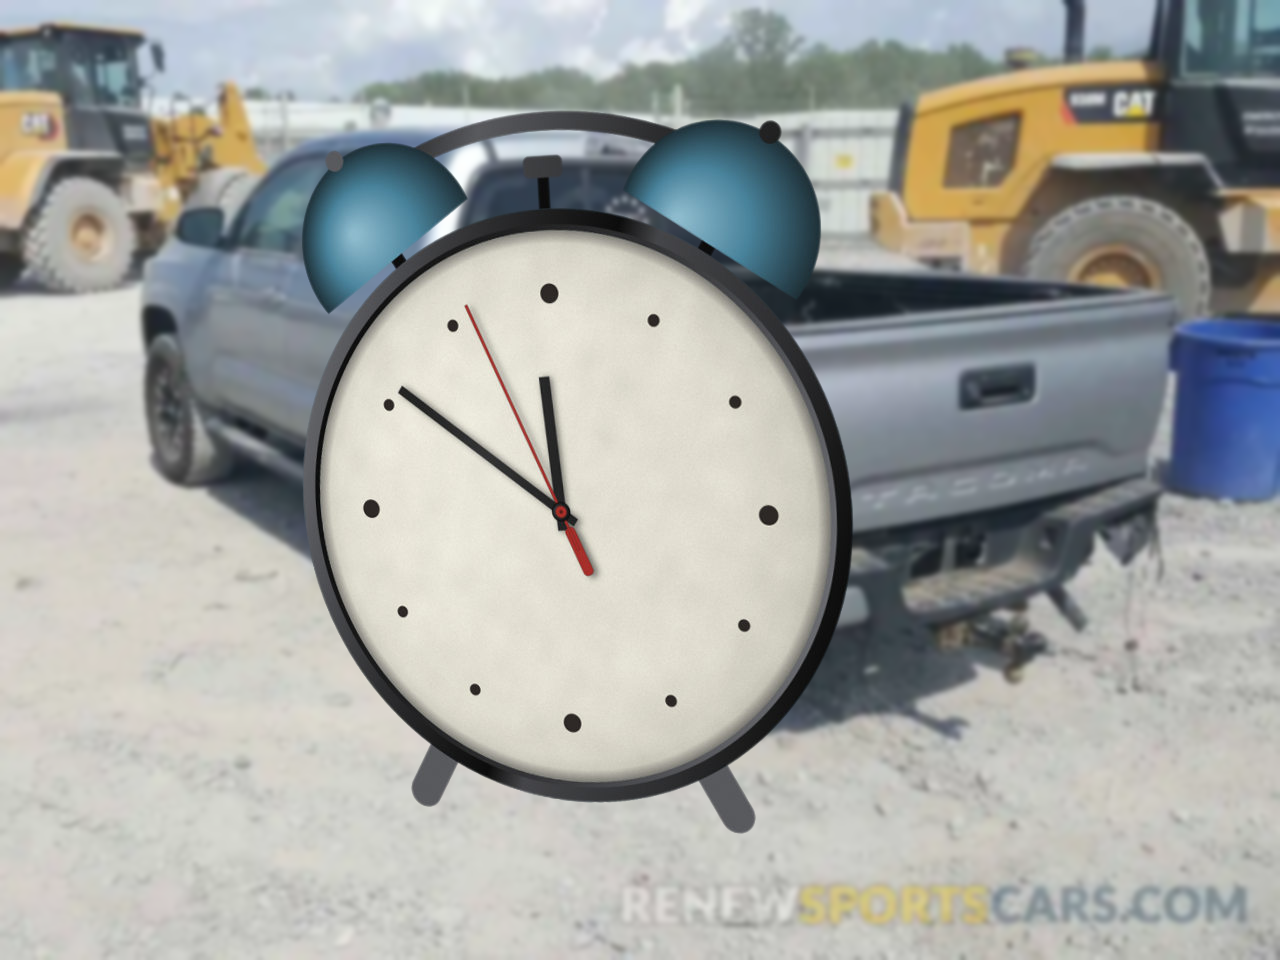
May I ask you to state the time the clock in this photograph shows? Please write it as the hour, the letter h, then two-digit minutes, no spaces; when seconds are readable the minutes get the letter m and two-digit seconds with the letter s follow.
11h50m56s
